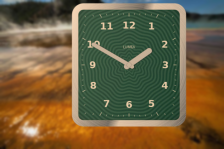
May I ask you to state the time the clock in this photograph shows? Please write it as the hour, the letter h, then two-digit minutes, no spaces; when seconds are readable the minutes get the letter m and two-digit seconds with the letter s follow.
1h50
